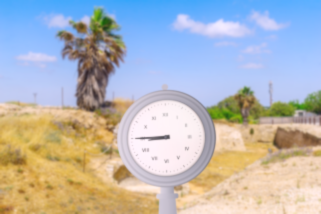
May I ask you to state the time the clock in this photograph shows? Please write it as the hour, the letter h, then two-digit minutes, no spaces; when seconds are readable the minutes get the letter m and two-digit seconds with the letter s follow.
8h45
